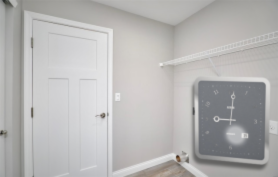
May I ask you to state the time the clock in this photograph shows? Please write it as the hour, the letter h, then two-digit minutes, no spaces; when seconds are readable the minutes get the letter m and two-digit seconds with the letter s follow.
9h01
